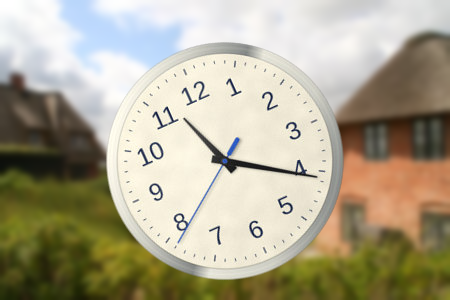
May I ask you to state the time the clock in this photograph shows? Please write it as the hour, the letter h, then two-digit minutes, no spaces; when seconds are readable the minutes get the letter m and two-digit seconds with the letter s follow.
11h20m39s
